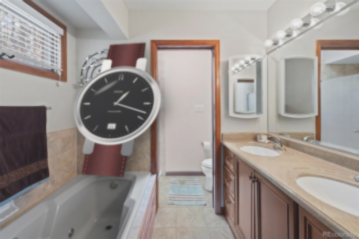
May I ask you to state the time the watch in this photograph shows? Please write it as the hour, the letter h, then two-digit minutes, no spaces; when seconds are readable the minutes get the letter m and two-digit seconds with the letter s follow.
1h18
